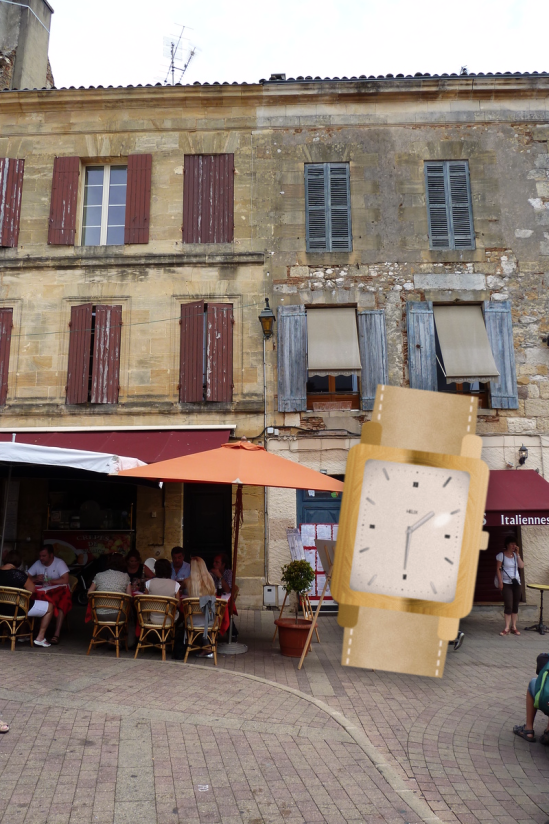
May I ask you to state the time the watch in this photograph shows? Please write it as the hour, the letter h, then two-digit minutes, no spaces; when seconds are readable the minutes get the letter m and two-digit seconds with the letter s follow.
1h30
